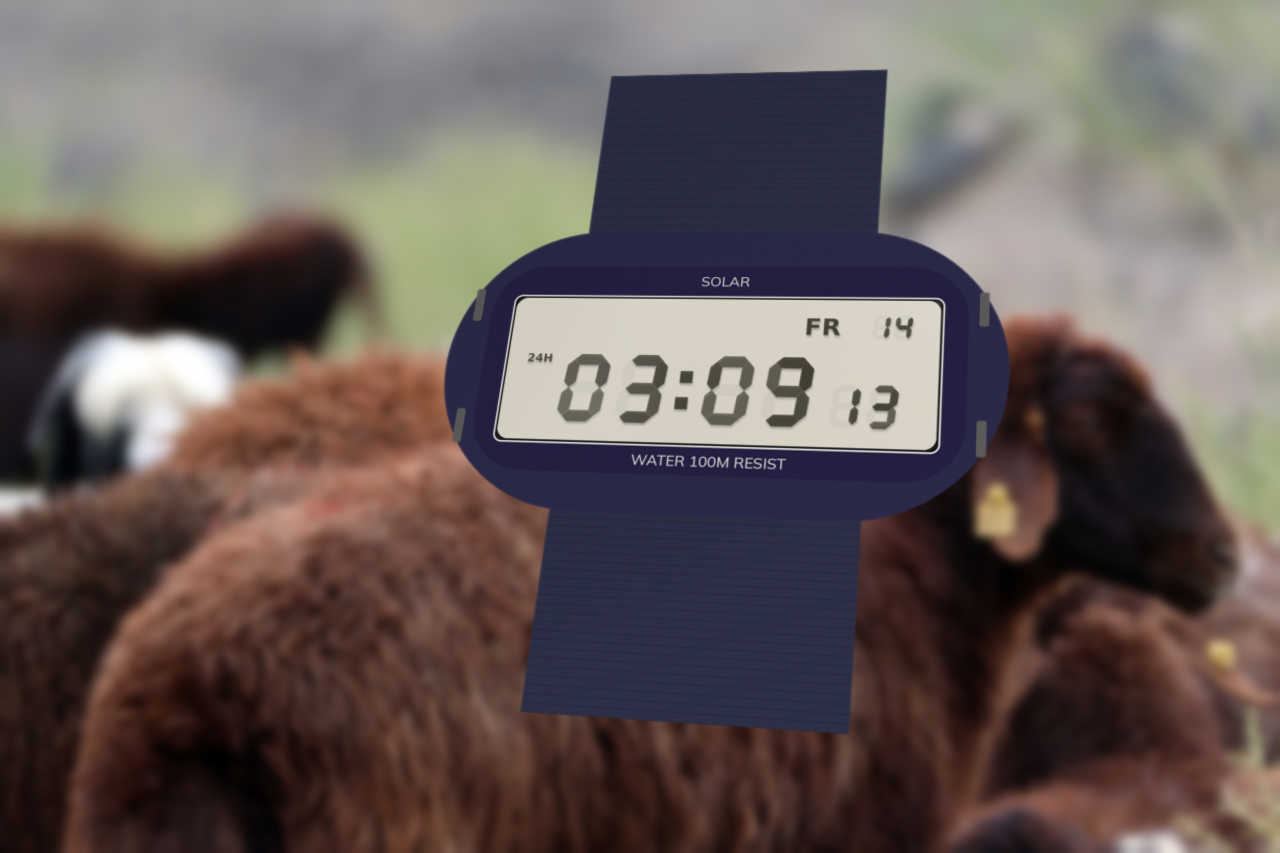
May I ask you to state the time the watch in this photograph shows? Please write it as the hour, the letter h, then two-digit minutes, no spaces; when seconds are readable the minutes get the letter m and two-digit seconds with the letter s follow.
3h09m13s
